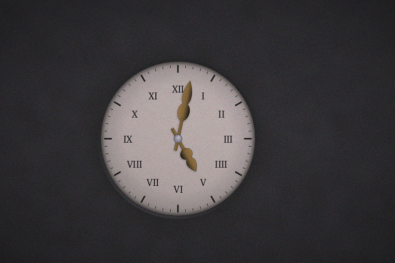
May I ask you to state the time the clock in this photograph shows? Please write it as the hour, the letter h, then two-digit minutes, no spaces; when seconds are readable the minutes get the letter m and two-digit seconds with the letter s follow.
5h02
